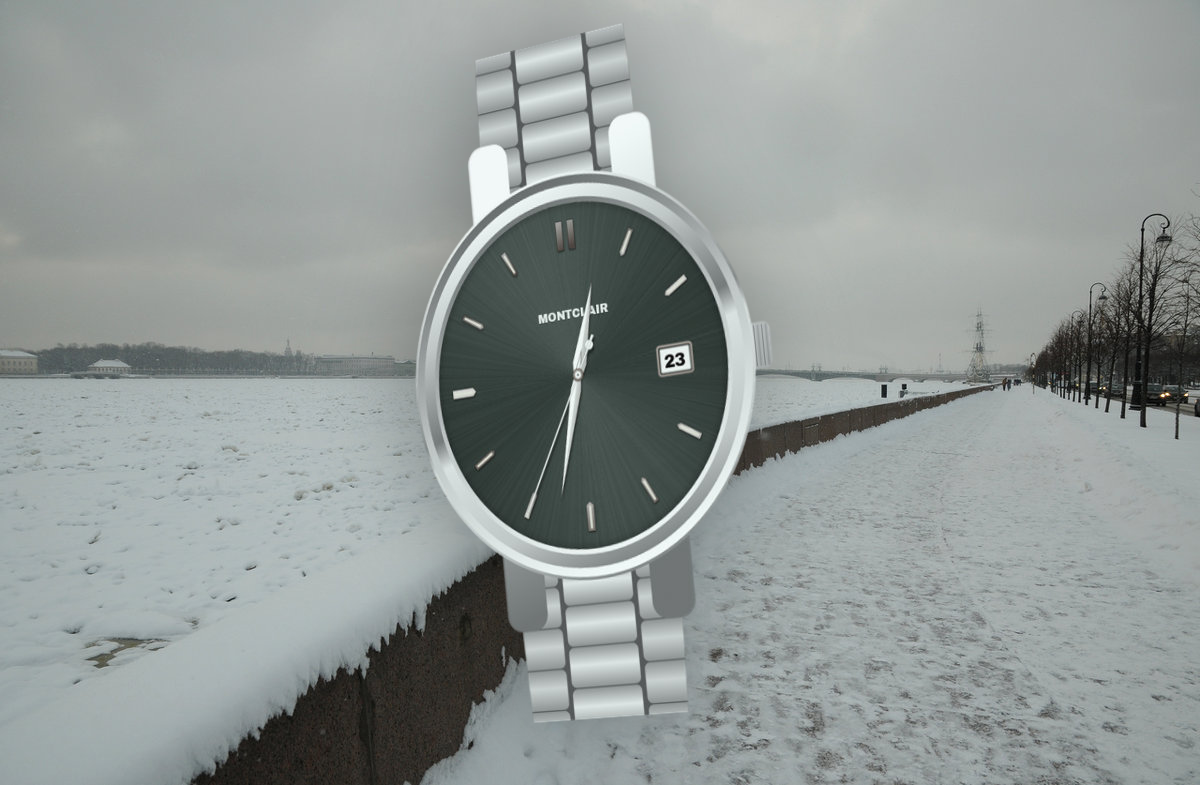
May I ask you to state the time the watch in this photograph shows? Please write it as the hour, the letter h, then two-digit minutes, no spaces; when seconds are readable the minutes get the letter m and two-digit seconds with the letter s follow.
12h32m35s
